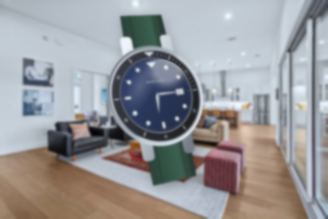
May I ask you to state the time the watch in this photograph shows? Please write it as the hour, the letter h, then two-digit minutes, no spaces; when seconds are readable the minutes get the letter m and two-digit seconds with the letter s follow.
6h15
